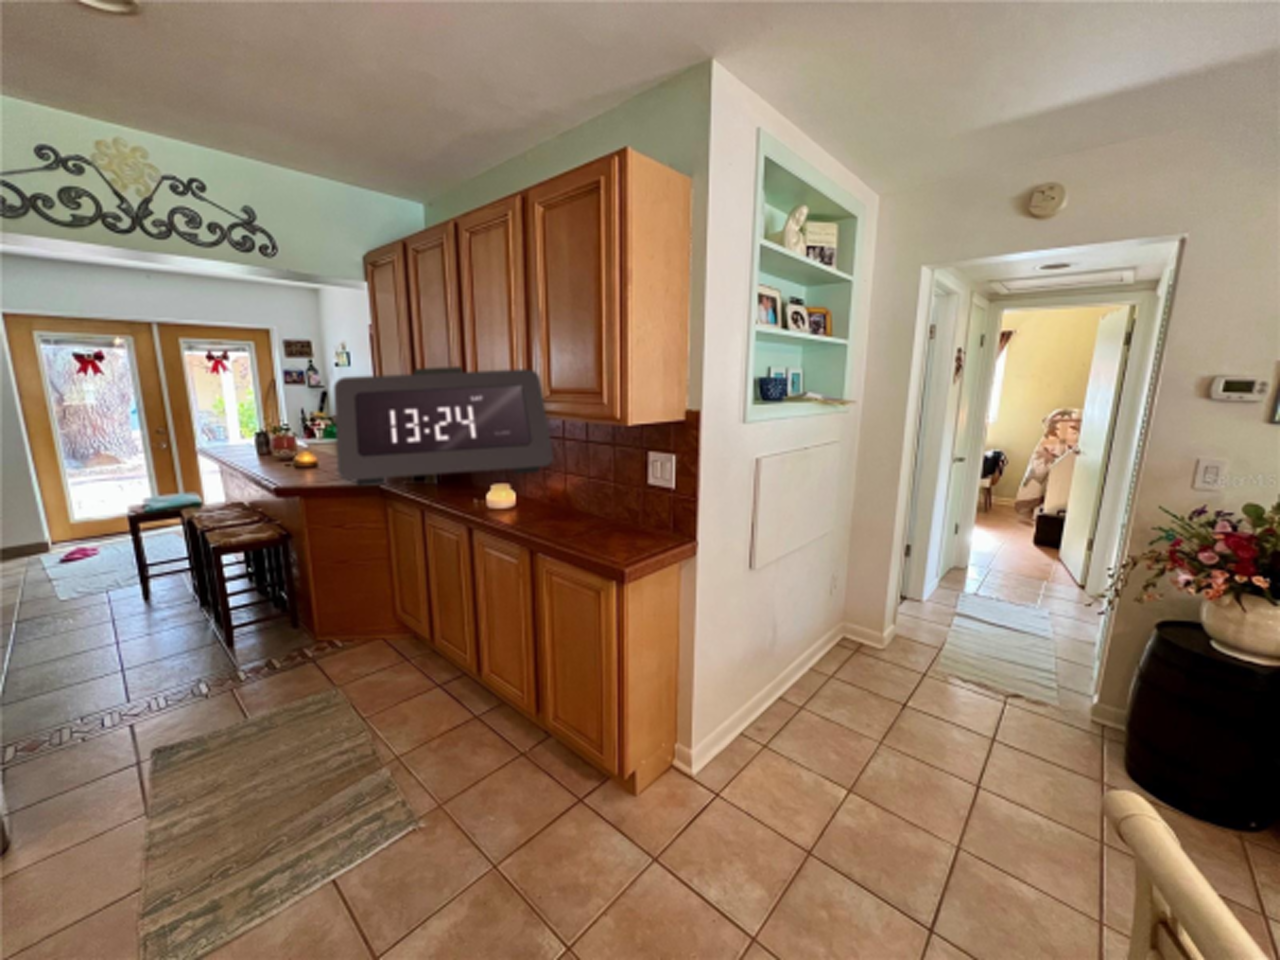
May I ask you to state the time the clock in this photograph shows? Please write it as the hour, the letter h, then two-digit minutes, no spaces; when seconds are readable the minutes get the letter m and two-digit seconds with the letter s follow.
13h24
